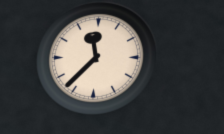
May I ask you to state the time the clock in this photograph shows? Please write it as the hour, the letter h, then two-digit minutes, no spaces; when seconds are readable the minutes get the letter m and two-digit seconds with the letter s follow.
11h37
